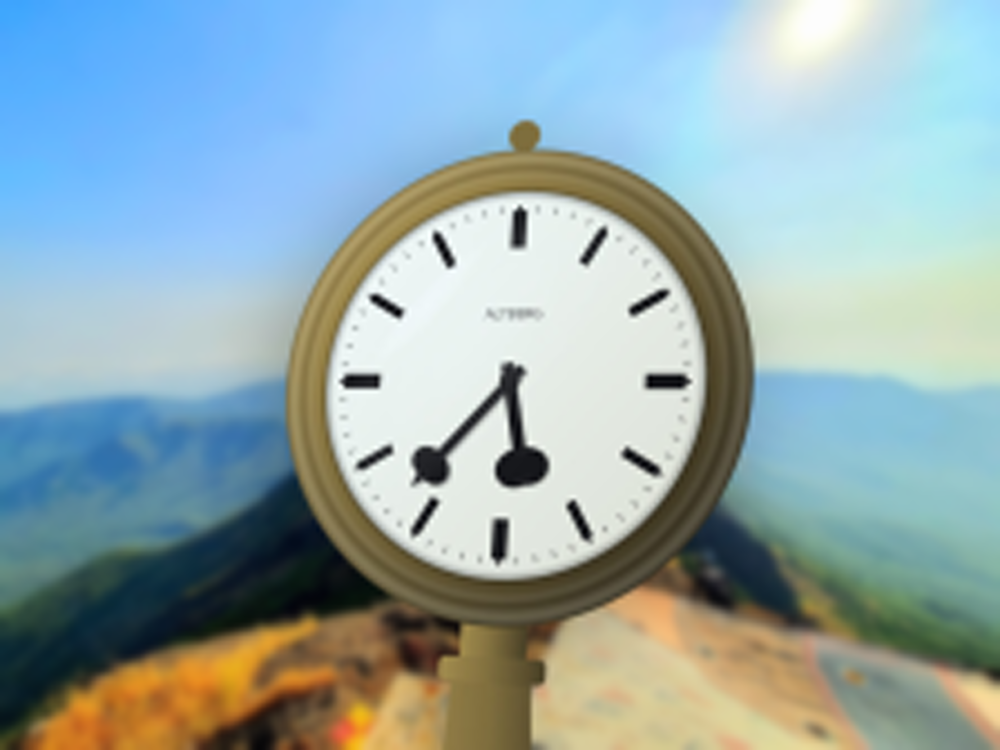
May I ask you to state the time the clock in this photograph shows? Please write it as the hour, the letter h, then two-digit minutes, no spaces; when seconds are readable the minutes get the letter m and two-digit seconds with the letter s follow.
5h37
